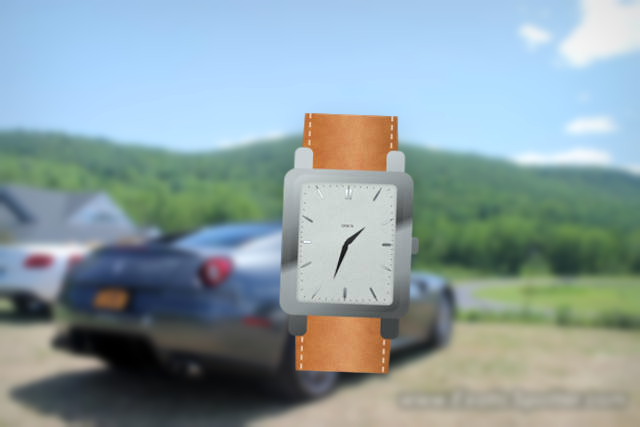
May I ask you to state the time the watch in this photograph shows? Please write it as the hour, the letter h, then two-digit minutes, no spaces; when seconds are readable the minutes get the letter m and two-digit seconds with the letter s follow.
1h33
